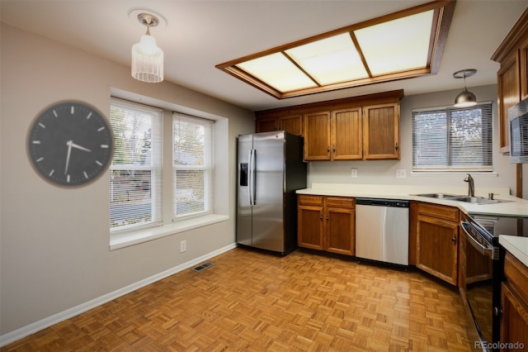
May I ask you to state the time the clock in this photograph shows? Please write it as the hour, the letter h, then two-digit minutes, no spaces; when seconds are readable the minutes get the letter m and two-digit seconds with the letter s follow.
3h31
